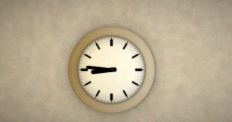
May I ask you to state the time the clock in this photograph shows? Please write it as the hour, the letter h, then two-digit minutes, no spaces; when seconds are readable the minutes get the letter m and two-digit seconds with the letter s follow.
8h46
